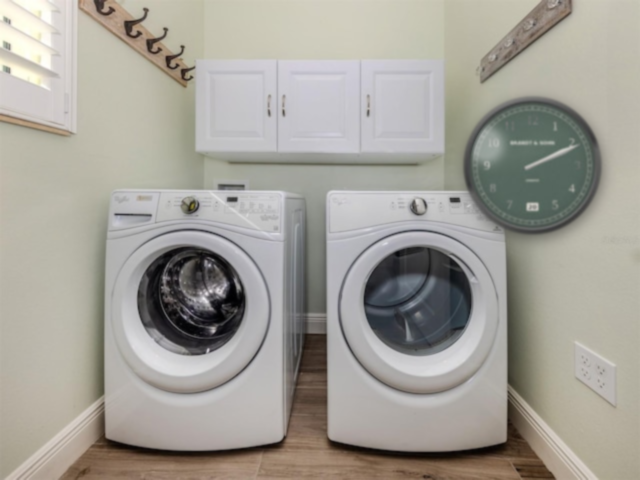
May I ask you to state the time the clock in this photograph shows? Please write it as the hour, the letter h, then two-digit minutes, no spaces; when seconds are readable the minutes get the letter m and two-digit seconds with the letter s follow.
2h11
